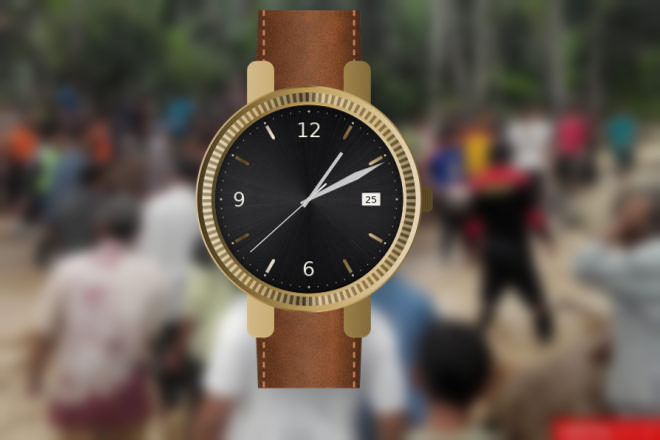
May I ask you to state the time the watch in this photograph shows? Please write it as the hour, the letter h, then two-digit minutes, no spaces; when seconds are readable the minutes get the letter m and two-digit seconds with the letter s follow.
1h10m38s
